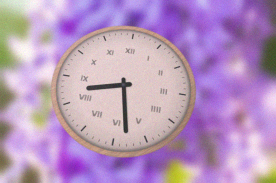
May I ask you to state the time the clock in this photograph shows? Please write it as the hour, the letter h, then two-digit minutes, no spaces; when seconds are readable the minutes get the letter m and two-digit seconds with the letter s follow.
8h28
